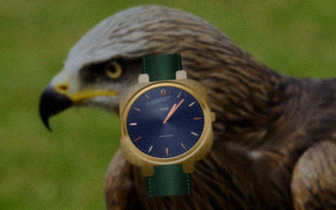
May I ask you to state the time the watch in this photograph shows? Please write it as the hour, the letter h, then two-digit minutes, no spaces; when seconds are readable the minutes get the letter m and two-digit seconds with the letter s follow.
1h07
